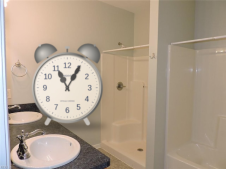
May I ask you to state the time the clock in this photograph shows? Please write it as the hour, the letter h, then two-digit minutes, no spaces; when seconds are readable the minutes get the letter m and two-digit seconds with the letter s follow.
11h05
